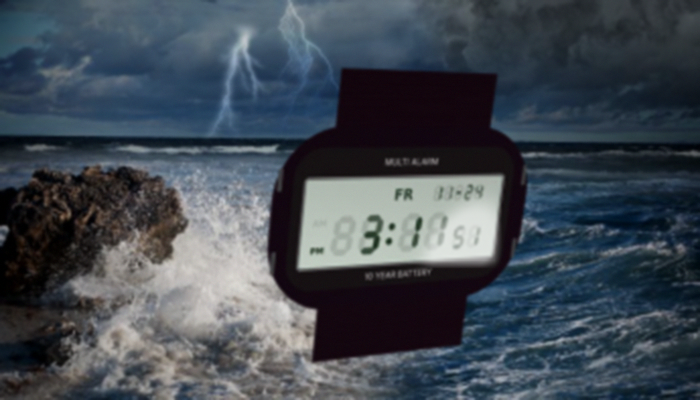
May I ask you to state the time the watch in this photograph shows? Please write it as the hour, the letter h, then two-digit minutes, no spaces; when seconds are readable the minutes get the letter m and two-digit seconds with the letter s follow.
3h11m51s
